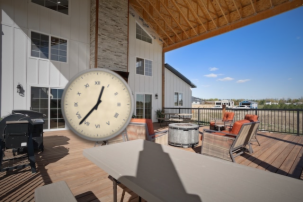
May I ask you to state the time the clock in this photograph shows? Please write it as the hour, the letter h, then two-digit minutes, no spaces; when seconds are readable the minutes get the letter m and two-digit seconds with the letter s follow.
12h37
